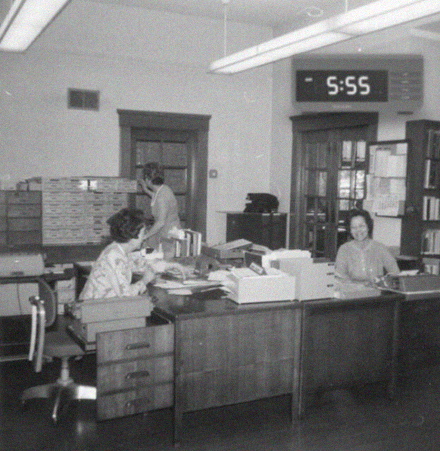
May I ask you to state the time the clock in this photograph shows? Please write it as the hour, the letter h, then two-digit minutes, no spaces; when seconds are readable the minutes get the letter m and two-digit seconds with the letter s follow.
5h55
